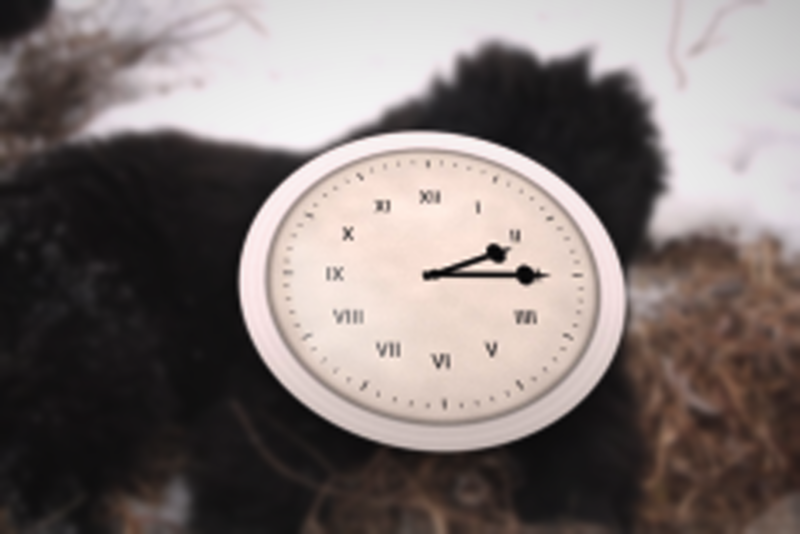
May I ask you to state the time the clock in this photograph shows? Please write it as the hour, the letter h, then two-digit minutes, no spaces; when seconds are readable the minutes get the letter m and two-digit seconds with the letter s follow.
2h15
